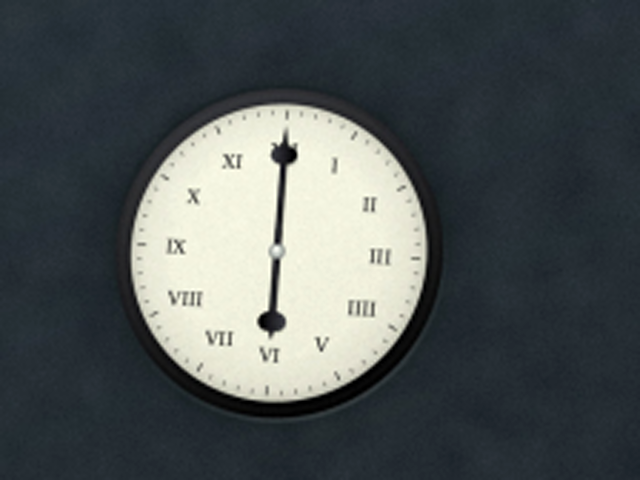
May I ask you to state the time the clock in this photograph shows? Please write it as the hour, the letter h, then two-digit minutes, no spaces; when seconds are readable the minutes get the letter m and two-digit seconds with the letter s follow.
6h00
